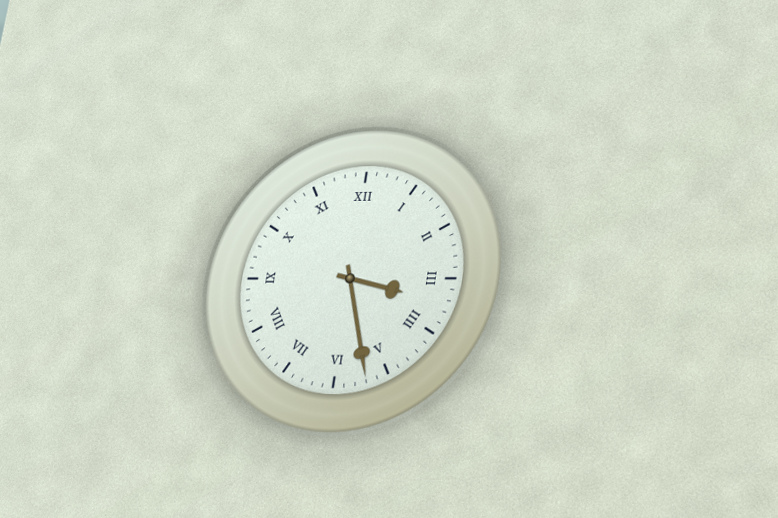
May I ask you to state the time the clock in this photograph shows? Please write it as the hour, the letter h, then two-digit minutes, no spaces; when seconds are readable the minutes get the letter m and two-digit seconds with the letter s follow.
3h27
